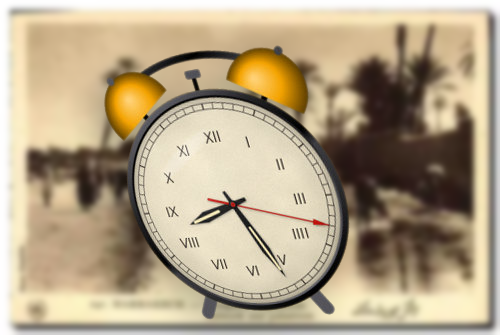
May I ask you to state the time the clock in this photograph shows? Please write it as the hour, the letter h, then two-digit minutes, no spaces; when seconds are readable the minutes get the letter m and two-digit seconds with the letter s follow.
8h26m18s
